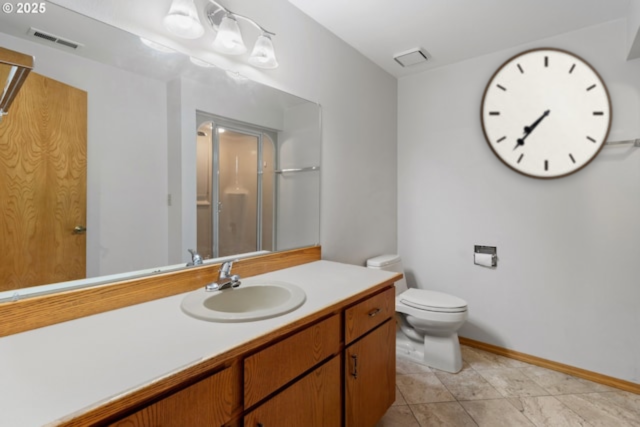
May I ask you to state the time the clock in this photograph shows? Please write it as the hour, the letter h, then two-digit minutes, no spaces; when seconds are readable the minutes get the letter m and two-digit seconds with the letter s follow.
7h37
